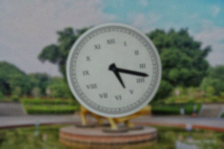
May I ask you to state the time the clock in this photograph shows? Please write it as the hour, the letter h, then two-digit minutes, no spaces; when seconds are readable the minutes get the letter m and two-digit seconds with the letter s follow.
5h18
